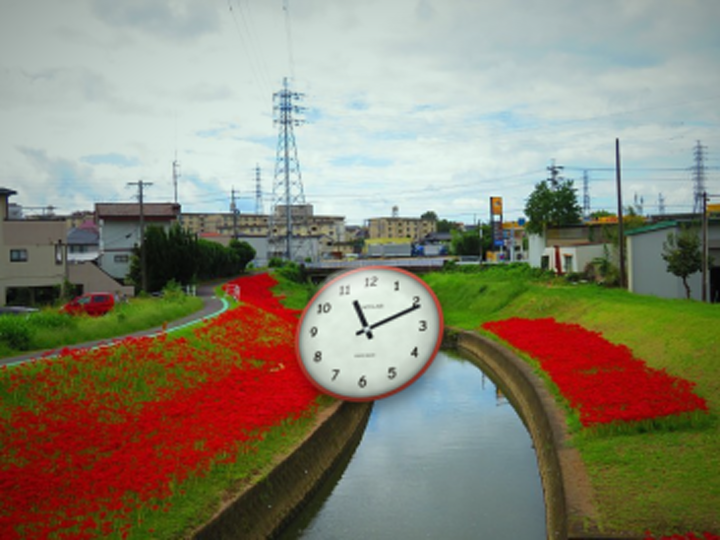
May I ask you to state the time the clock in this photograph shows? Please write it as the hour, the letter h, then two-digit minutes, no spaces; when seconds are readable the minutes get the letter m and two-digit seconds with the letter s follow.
11h11
